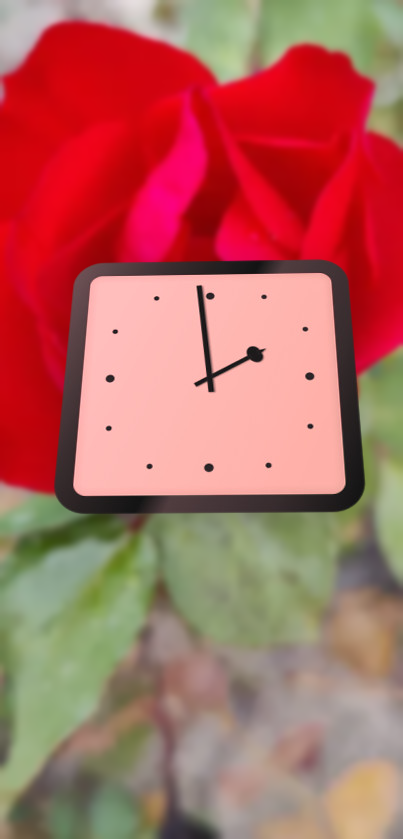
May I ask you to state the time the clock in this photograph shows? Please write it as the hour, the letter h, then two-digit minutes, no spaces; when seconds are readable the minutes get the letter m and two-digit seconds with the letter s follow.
1h59
